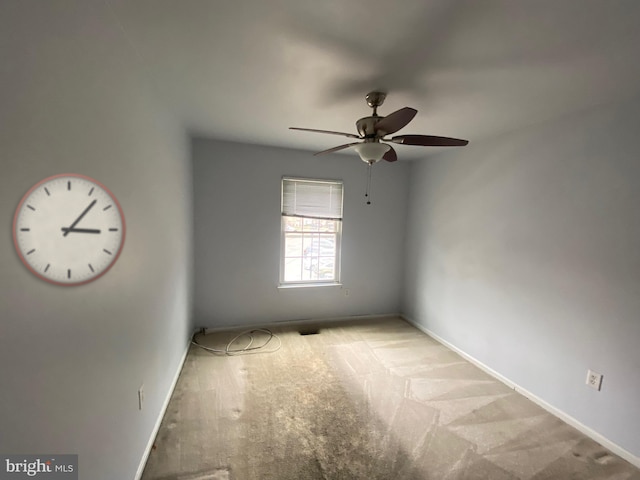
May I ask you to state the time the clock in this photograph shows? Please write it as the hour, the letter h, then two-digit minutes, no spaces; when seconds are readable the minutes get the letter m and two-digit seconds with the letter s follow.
3h07
